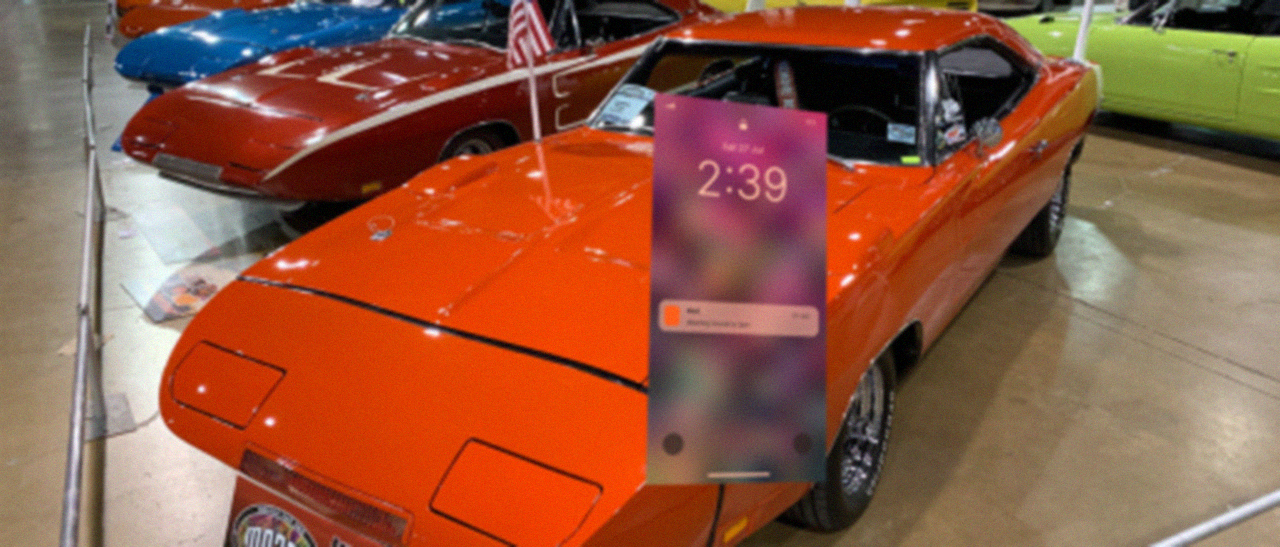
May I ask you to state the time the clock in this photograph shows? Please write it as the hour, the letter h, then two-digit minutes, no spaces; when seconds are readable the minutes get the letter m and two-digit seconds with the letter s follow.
2h39
